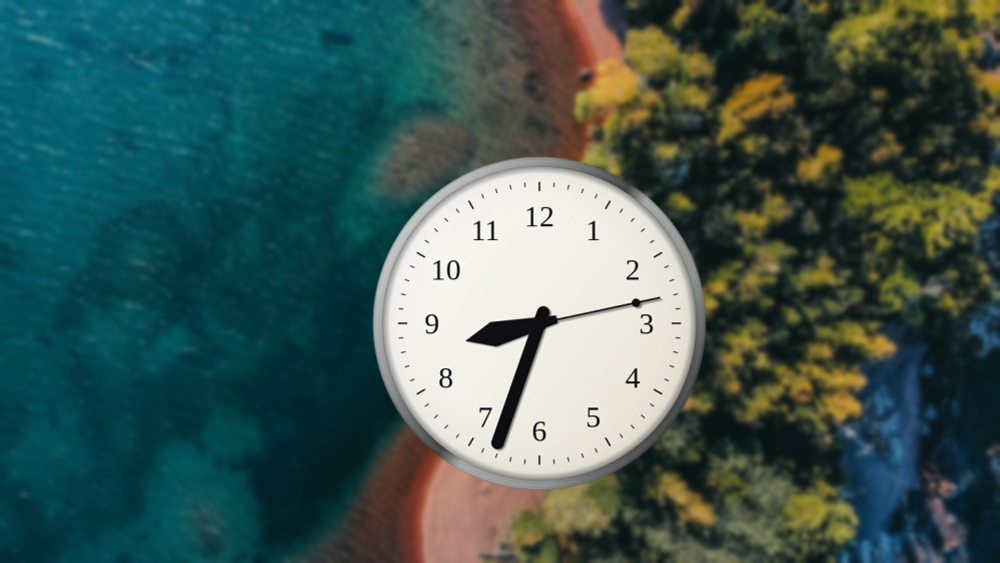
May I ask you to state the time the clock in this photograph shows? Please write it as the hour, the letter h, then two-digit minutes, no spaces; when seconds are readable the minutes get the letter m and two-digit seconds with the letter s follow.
8h33m13s
